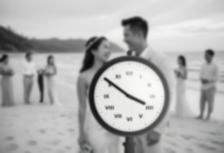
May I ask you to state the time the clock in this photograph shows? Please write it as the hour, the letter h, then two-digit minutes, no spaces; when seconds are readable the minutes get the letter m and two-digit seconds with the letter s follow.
3h51
